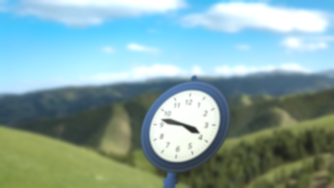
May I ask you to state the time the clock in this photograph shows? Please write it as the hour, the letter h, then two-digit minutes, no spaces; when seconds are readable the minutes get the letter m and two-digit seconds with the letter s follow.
3h47
